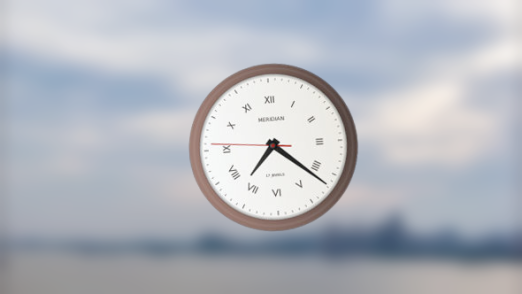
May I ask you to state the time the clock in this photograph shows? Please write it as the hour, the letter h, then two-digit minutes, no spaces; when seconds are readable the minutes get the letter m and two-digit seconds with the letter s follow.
7h21m46s
